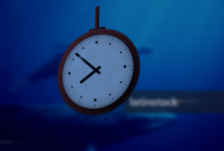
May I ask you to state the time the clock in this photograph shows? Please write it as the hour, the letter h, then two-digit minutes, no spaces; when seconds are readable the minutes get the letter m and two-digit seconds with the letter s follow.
7h52
